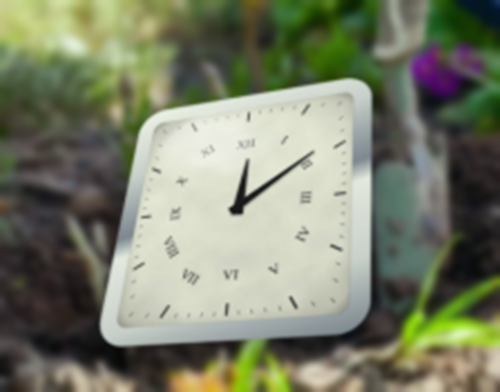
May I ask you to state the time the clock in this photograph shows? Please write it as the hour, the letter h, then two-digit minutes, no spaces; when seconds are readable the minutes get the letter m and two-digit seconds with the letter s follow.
12h09
